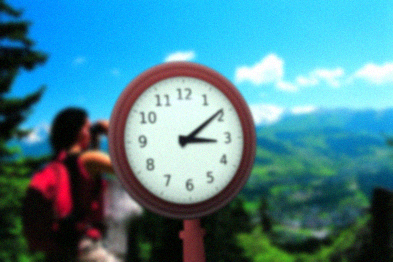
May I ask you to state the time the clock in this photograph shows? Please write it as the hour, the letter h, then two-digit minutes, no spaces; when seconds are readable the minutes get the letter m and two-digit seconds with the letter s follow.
3h09
